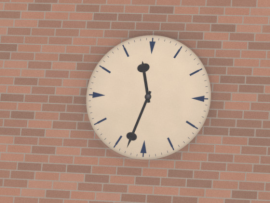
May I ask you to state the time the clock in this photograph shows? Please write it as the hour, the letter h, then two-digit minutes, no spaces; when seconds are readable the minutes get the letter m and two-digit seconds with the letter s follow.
11h33
